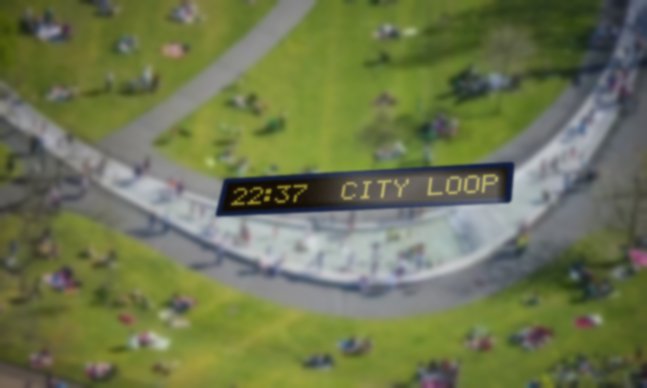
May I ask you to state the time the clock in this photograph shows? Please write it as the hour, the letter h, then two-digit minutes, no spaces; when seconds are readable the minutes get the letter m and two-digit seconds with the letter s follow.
22h37
